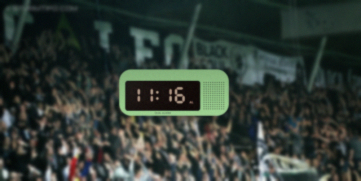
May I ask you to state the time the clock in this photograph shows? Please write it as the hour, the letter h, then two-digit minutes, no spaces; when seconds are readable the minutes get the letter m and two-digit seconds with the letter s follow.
11h16
